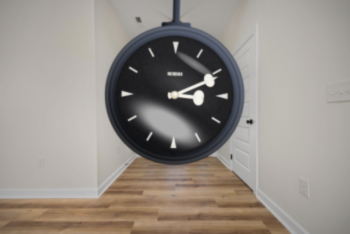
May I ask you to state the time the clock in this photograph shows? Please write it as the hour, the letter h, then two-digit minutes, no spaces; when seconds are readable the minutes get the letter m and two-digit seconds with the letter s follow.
3h11
